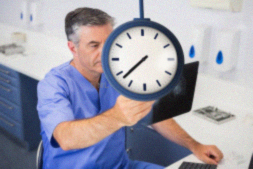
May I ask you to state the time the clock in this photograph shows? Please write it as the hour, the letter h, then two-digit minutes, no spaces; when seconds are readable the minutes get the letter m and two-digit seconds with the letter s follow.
7h38
